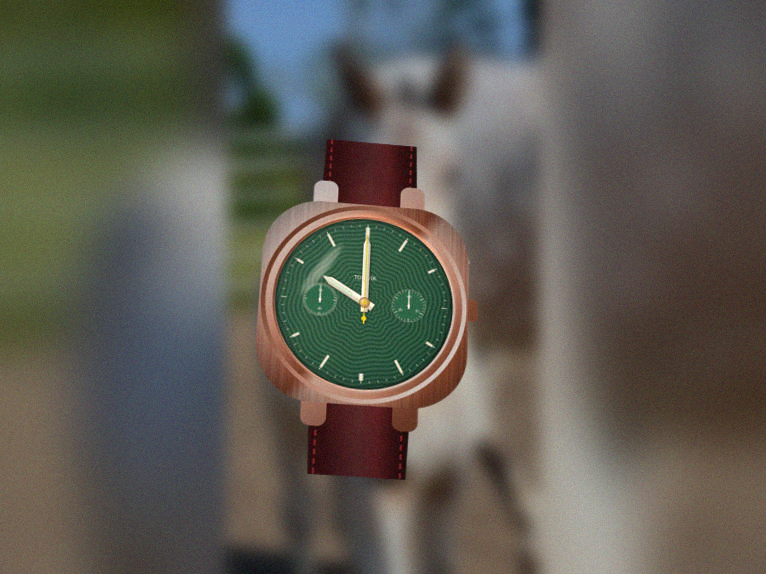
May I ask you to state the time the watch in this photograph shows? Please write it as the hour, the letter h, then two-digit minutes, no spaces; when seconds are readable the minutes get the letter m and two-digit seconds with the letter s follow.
10h00
